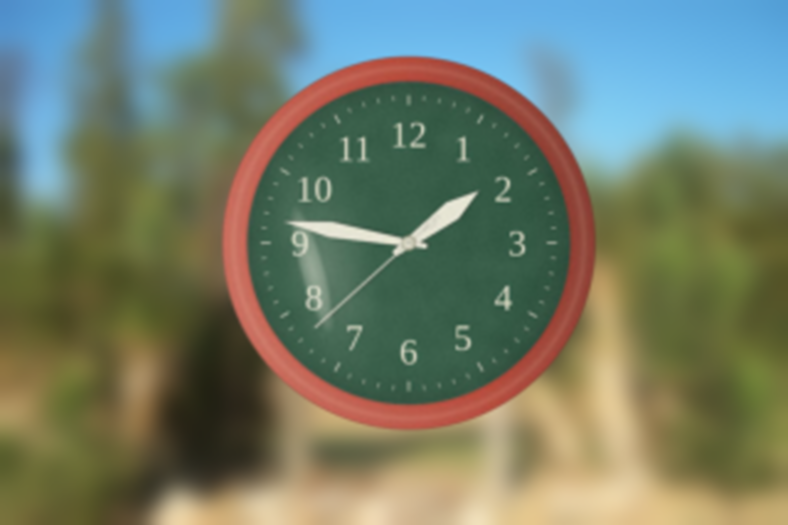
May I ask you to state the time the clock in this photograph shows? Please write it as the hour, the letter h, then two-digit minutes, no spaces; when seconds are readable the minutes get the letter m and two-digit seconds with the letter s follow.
1h46m38s
